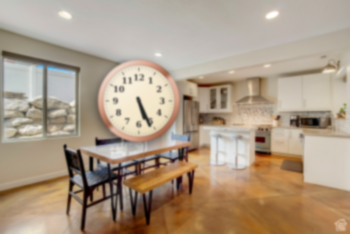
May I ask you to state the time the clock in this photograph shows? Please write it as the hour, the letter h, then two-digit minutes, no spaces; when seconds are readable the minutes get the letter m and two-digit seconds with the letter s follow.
5h26
